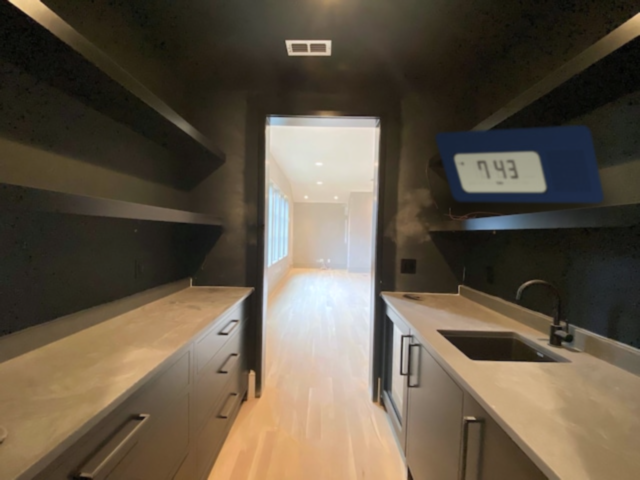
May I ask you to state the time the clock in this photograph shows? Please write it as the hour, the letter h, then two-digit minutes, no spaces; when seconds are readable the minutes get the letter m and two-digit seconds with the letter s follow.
7h43
